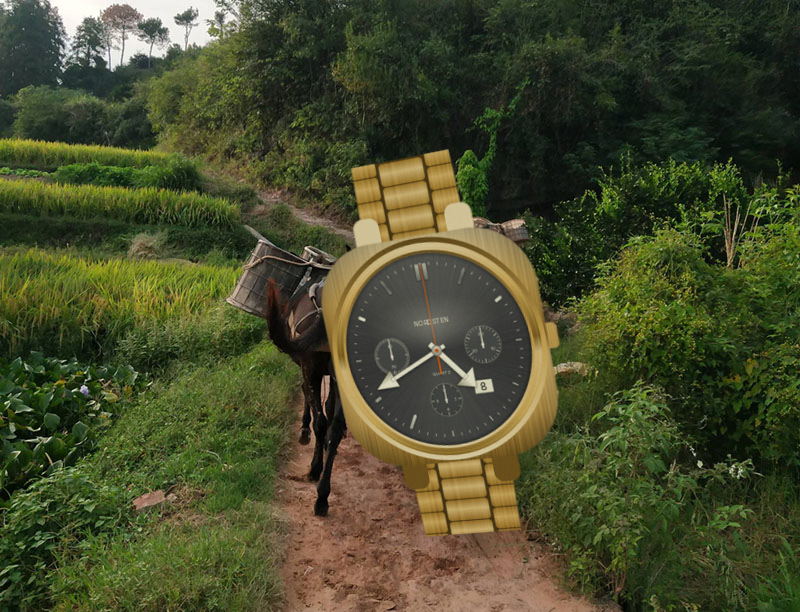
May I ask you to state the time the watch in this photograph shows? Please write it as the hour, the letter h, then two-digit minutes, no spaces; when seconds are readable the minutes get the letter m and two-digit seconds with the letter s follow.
4h41
